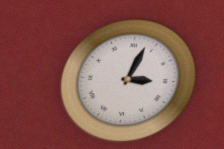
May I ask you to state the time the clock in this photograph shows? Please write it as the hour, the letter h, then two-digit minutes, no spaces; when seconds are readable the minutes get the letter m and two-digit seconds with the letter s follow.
3h03
